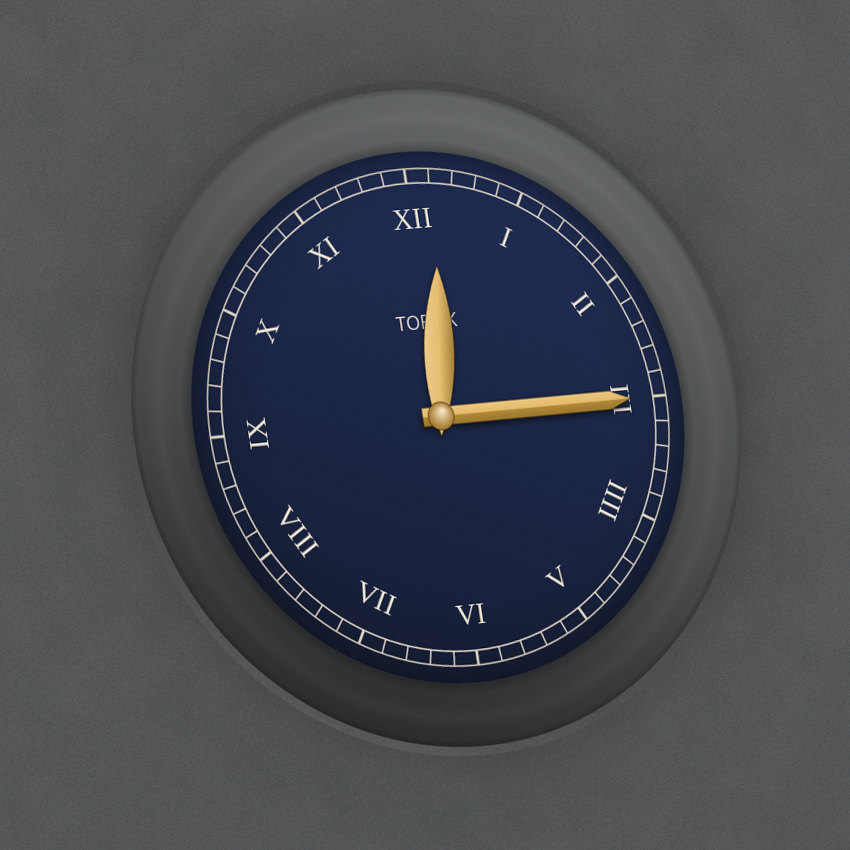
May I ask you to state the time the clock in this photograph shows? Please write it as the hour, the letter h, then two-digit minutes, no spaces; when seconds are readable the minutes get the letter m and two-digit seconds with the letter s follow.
12h15
